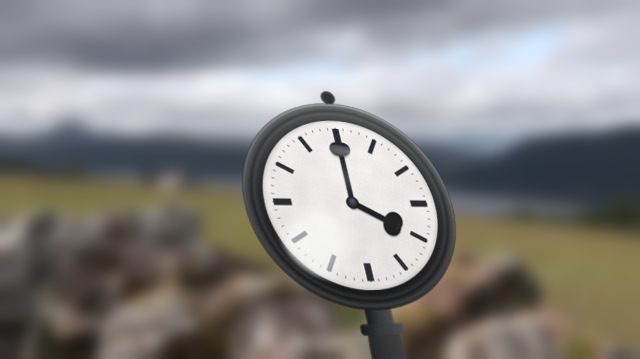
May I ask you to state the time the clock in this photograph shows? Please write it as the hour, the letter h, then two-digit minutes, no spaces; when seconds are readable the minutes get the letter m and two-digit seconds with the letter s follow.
4h00
